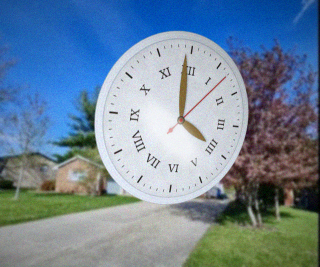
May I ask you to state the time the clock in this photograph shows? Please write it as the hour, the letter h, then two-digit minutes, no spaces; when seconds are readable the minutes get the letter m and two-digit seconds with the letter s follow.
3h59m07s
